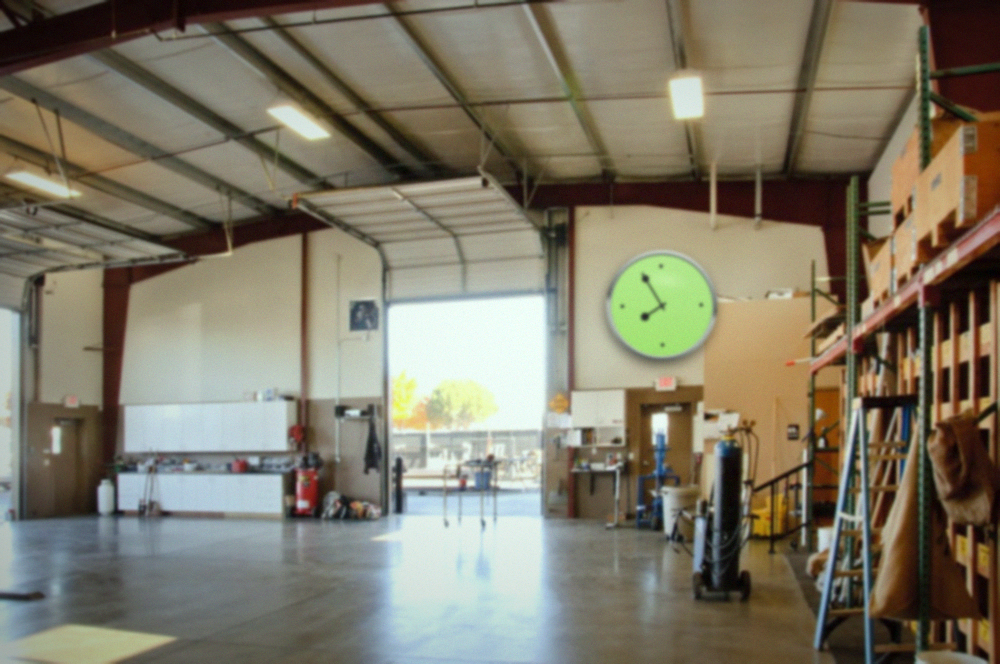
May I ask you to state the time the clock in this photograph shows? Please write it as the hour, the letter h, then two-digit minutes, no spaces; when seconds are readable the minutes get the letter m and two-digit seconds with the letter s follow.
7h55
